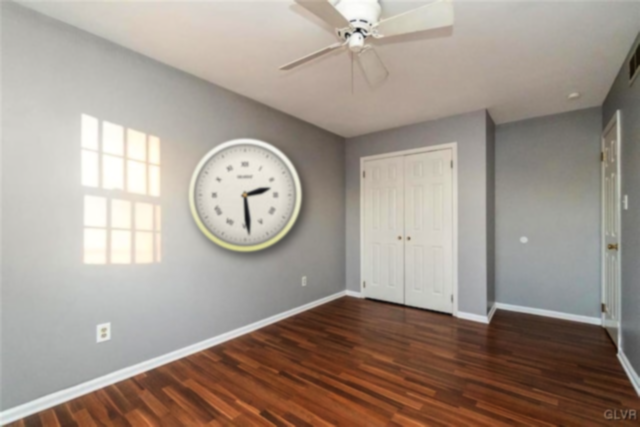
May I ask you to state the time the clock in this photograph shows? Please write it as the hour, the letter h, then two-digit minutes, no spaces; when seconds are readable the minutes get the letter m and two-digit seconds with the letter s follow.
2h29
